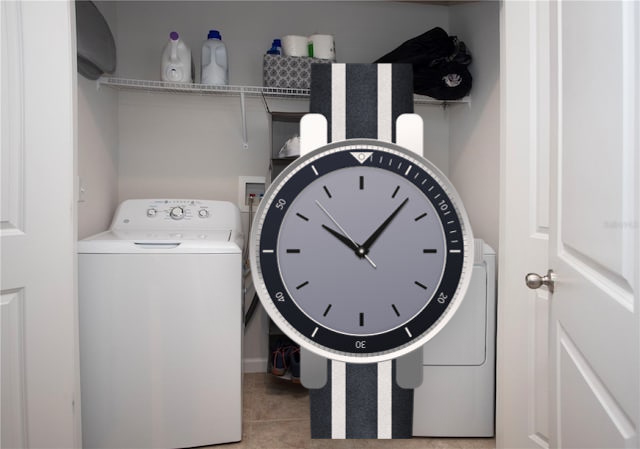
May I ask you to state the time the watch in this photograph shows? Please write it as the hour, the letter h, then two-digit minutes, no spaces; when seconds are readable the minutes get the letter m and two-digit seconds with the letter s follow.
10h06m53s
